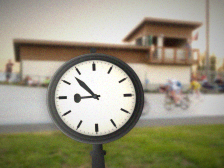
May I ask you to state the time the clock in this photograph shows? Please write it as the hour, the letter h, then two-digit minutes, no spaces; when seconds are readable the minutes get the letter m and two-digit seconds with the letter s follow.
8h53
